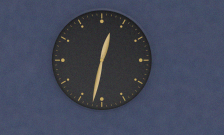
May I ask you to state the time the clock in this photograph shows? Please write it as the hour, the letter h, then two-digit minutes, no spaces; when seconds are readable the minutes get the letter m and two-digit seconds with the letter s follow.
12h32
